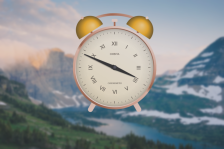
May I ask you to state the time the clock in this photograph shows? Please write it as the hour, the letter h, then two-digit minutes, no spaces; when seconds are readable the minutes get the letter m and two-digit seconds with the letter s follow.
3h49
